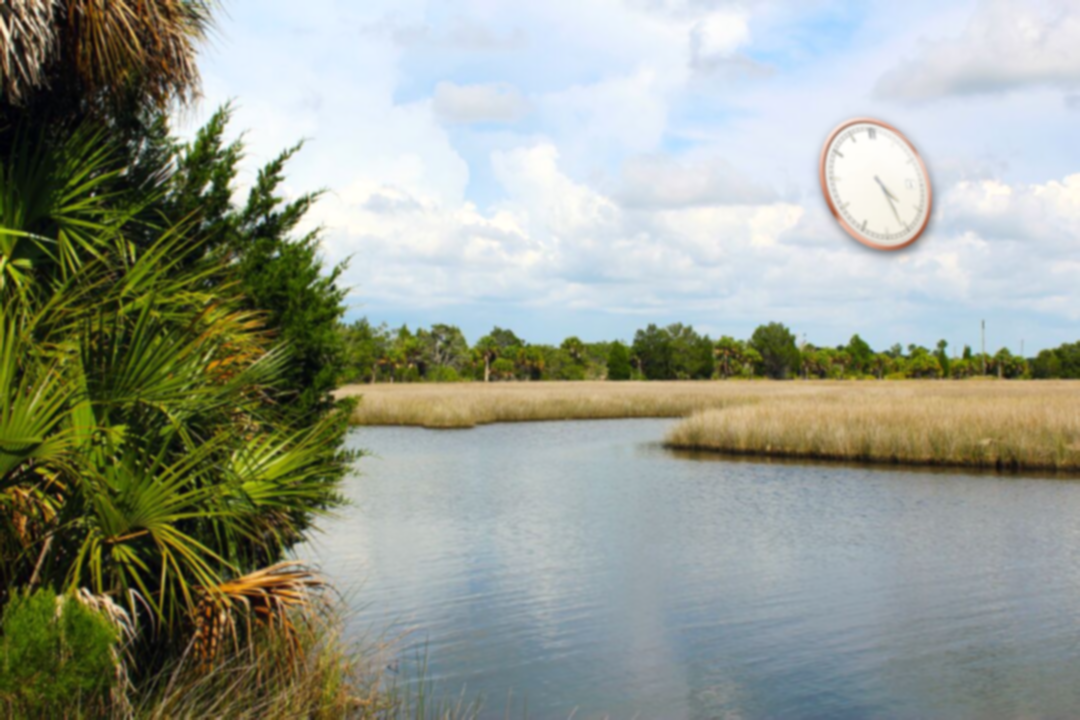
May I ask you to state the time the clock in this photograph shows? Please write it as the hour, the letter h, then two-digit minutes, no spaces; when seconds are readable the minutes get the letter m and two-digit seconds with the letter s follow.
4h26
